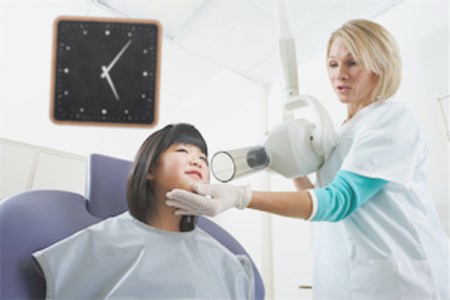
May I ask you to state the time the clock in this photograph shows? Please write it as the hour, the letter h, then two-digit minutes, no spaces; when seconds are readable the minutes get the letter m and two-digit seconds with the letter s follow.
5h06
